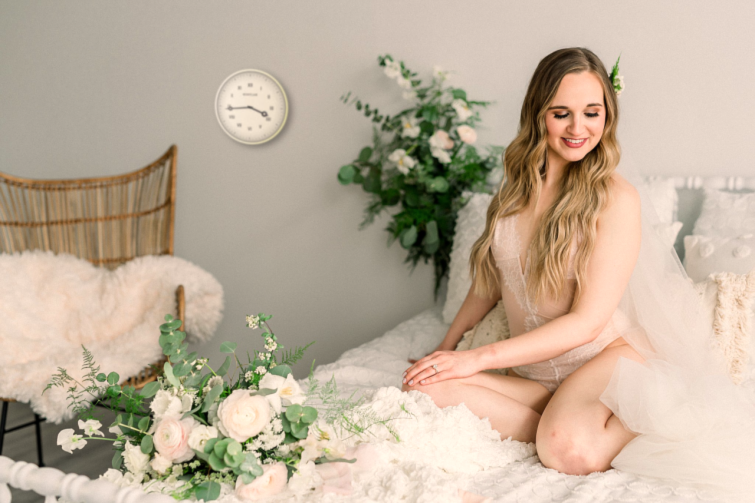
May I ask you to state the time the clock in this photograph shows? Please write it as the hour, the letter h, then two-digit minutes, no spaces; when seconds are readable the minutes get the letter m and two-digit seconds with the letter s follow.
3h44
